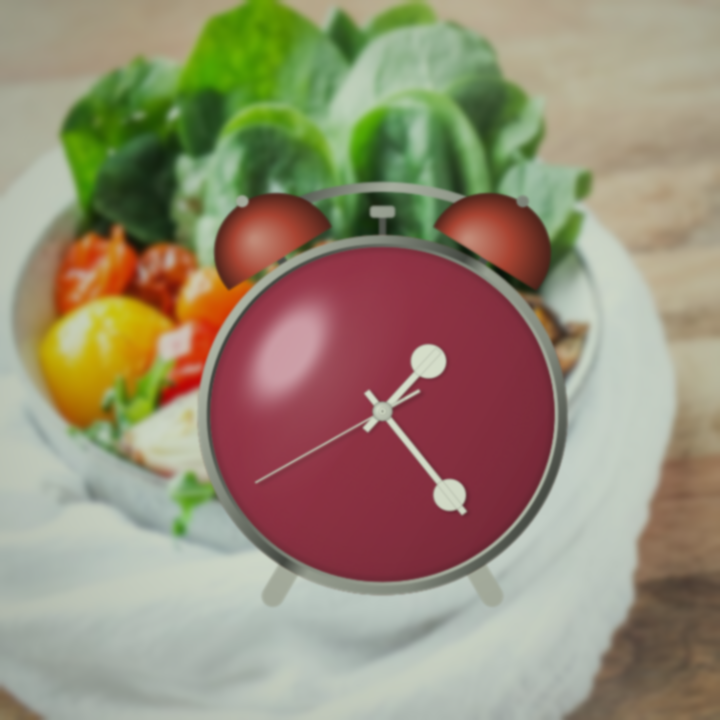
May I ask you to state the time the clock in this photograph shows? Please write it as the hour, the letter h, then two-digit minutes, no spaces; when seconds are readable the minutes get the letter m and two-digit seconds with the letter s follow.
1h23m40s
